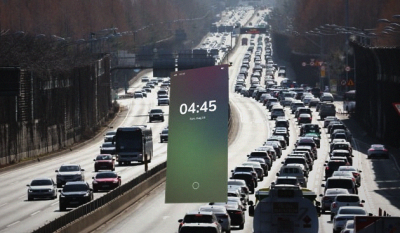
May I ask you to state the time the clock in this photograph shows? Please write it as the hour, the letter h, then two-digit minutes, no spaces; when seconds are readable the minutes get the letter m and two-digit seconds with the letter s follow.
4h45
